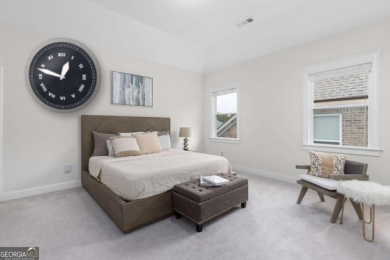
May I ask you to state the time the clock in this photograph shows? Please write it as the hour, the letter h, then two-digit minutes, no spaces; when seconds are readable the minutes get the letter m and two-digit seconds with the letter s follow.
12h48
